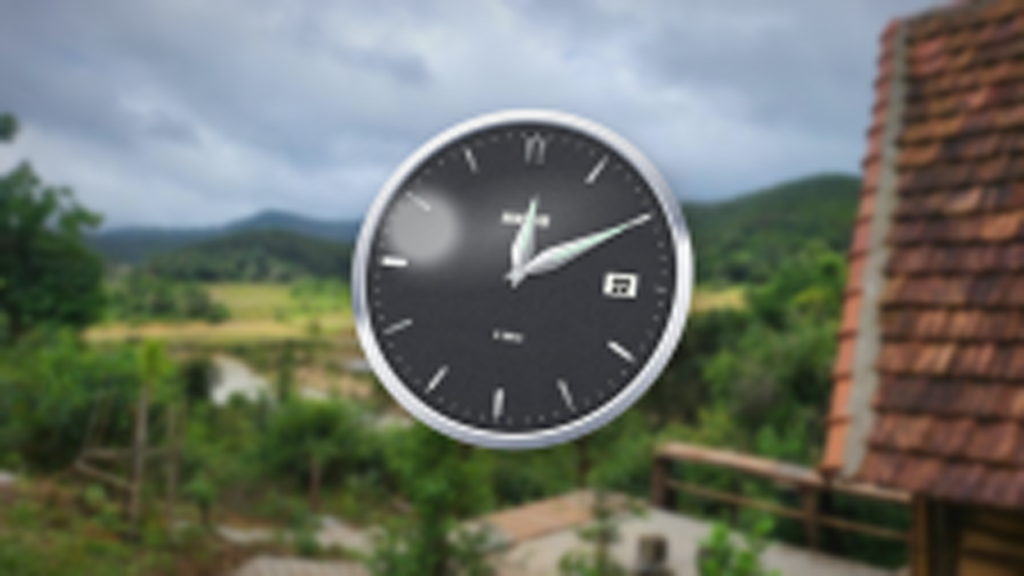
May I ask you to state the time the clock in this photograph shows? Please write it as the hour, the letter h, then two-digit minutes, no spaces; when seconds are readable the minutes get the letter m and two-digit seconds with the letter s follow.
12h10
